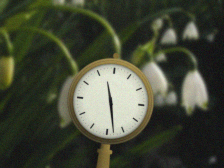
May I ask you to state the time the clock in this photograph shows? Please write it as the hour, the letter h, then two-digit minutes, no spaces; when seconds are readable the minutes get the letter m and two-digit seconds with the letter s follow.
11h28
